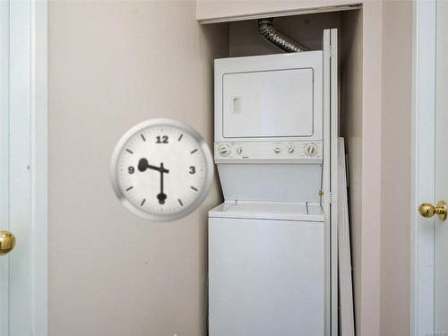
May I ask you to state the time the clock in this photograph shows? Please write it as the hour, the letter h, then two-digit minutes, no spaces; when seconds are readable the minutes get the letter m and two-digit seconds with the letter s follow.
9h30
